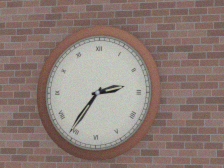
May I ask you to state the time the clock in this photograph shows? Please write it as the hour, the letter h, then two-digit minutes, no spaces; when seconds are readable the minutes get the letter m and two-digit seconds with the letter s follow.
2h36
